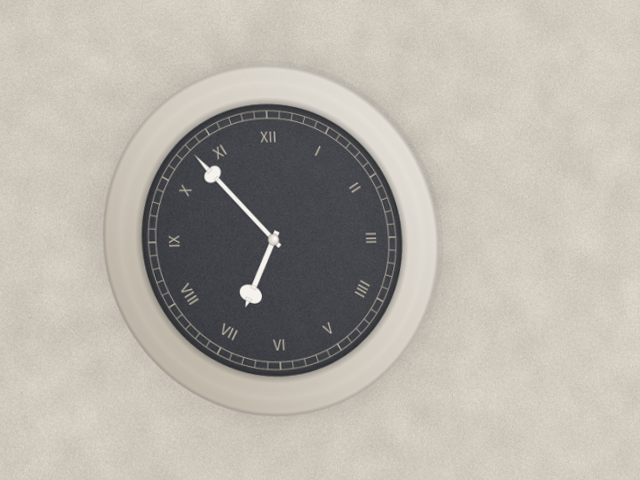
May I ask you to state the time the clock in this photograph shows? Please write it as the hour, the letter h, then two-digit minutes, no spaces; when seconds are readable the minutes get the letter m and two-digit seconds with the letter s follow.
6h53
